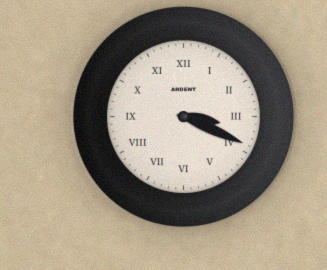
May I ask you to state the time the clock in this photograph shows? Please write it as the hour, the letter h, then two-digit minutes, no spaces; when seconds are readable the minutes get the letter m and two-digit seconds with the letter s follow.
3h19
